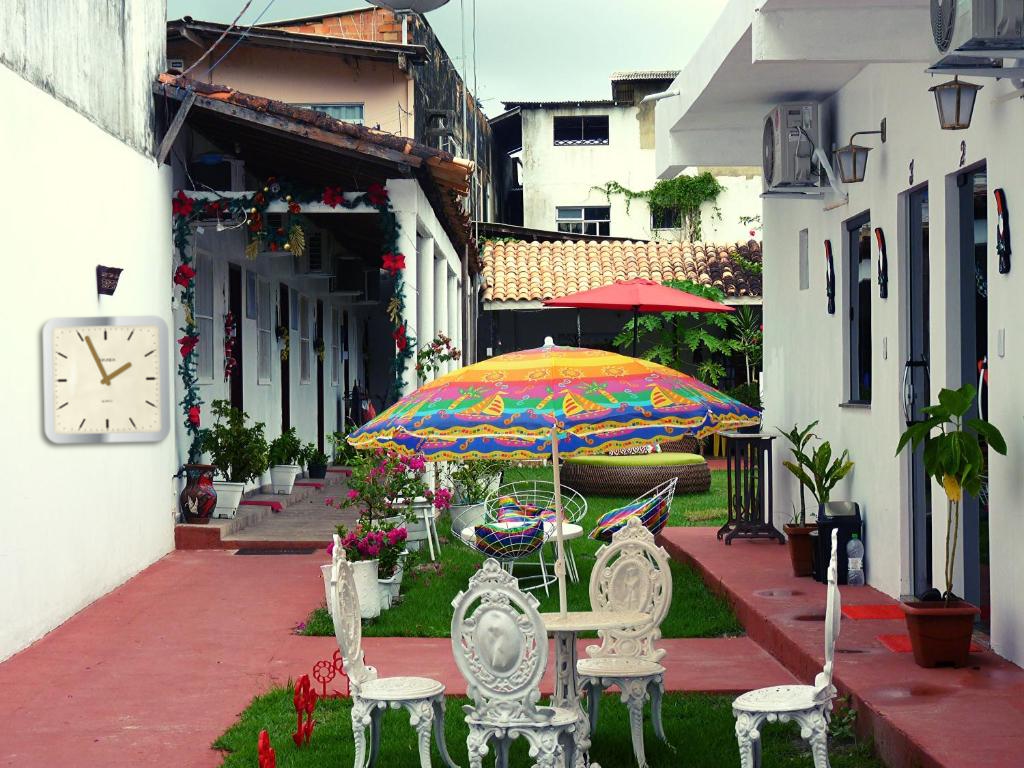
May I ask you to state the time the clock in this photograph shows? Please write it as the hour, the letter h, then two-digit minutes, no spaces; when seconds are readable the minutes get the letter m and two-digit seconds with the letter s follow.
1h56
